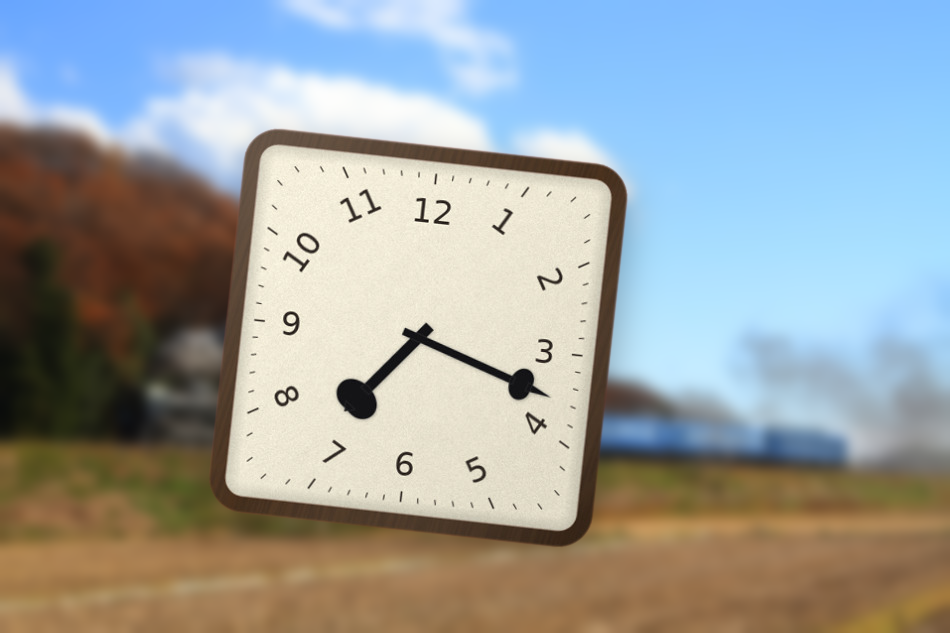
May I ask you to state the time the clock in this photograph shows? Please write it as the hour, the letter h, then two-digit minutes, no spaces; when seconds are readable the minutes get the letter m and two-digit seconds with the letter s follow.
7h18
